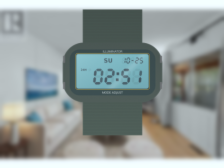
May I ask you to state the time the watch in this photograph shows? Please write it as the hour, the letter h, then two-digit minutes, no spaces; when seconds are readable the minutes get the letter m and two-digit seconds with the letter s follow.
2h51
